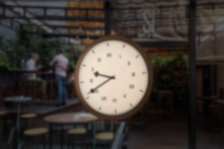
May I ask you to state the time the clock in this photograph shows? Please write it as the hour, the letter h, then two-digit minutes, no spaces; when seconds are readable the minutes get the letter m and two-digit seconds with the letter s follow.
9h41
